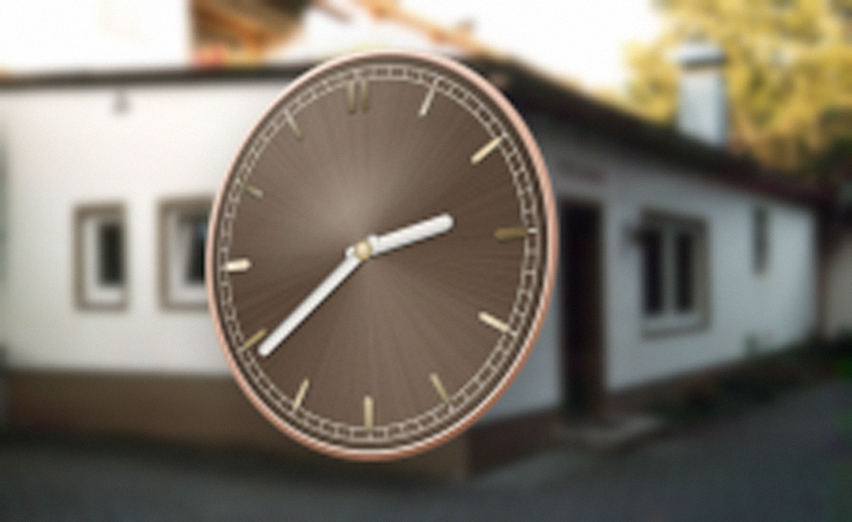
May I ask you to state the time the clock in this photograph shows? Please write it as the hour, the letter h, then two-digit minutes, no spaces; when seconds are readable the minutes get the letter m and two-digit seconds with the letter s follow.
2h39
